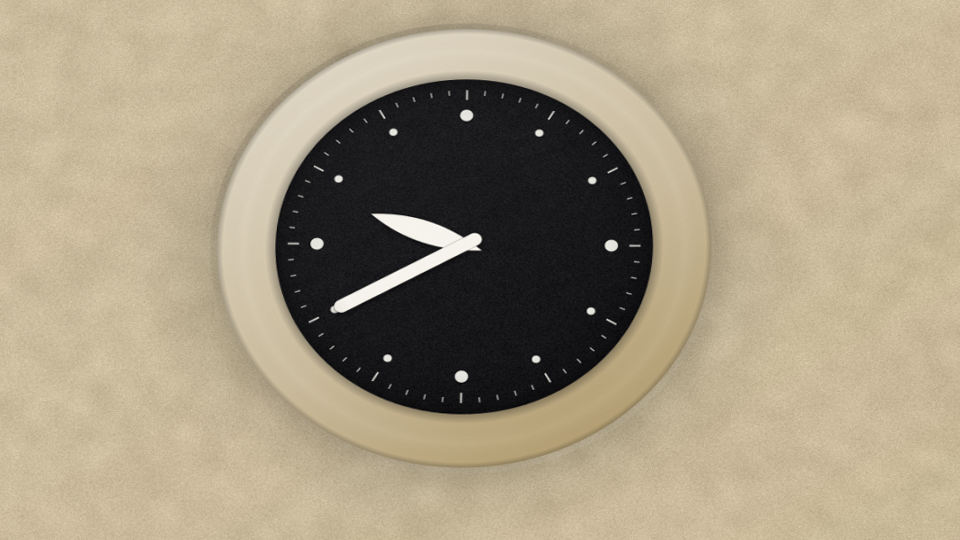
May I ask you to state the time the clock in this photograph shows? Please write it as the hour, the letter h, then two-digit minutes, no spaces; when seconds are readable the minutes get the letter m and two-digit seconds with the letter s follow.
9h40
